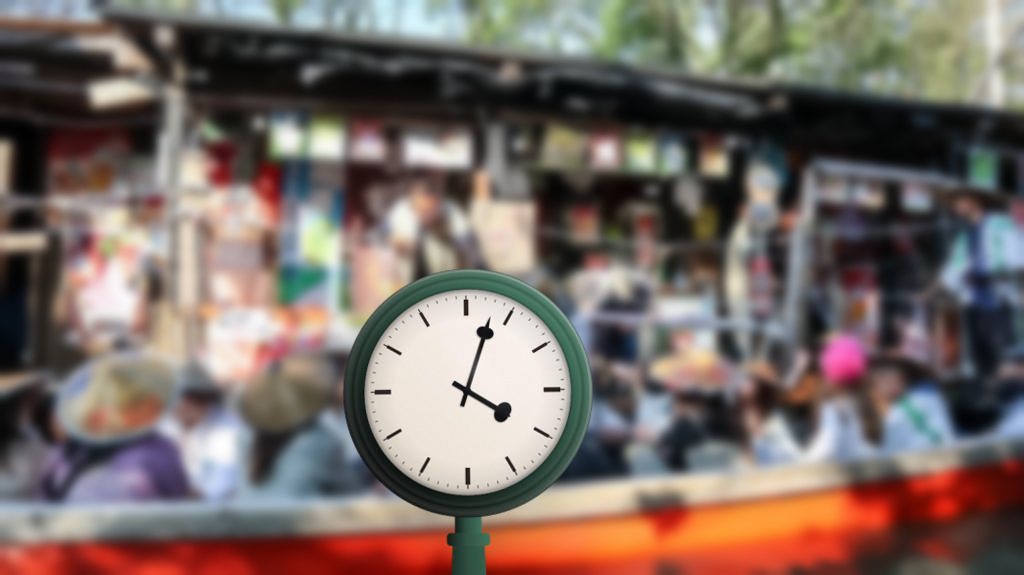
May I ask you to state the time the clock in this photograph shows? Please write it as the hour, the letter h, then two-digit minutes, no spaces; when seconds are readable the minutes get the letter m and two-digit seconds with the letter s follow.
4h03
